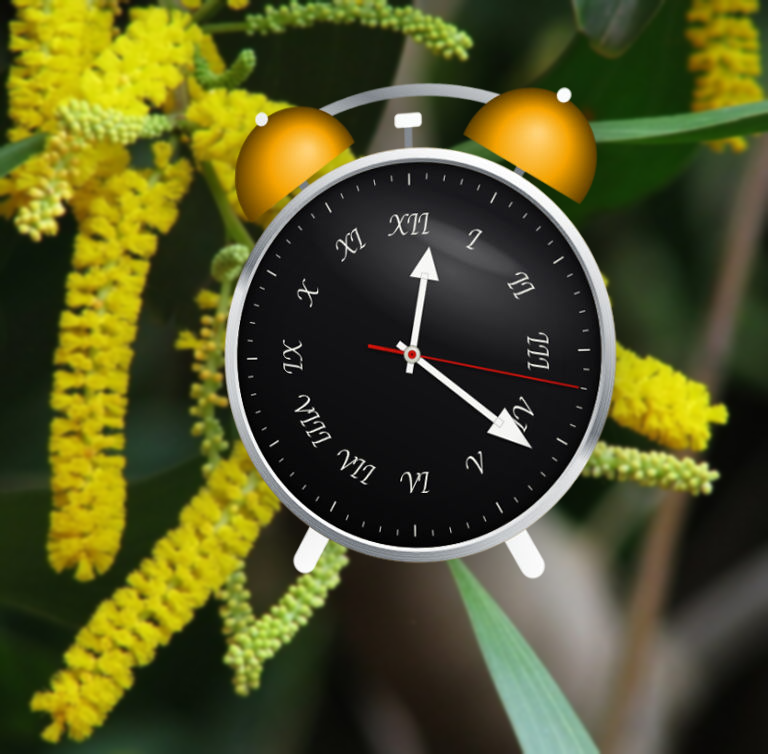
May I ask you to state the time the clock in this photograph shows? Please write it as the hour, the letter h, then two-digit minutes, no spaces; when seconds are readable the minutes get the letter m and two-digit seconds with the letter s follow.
12h21m17s
